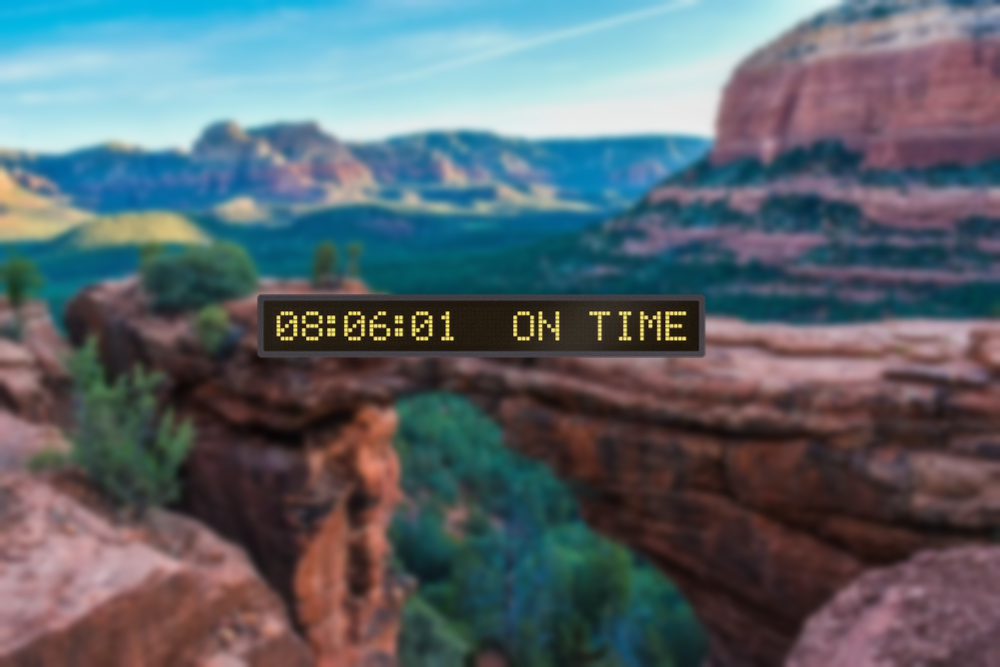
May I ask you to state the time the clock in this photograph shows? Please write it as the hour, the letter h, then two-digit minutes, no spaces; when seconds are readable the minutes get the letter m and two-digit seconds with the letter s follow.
8h06m01s
